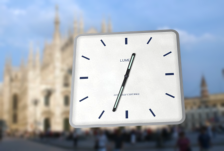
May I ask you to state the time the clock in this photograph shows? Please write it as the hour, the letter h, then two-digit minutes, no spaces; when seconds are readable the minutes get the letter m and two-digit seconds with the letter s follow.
12h33
